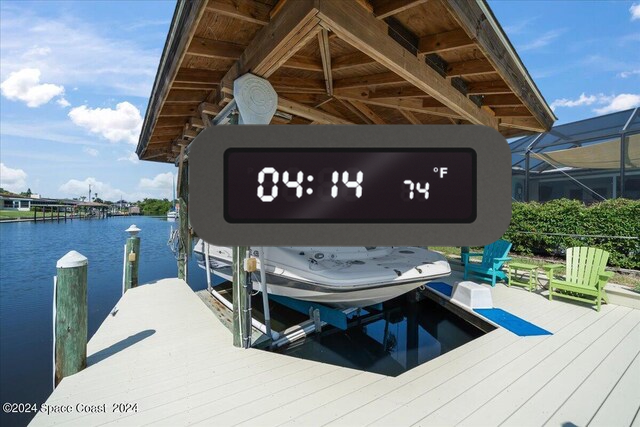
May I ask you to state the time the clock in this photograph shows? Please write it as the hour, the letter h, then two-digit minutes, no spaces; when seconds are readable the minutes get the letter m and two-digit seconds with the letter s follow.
4h14
